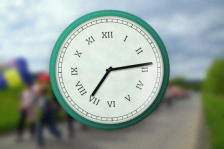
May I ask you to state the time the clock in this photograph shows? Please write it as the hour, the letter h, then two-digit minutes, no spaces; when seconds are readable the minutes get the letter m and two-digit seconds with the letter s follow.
7h14
